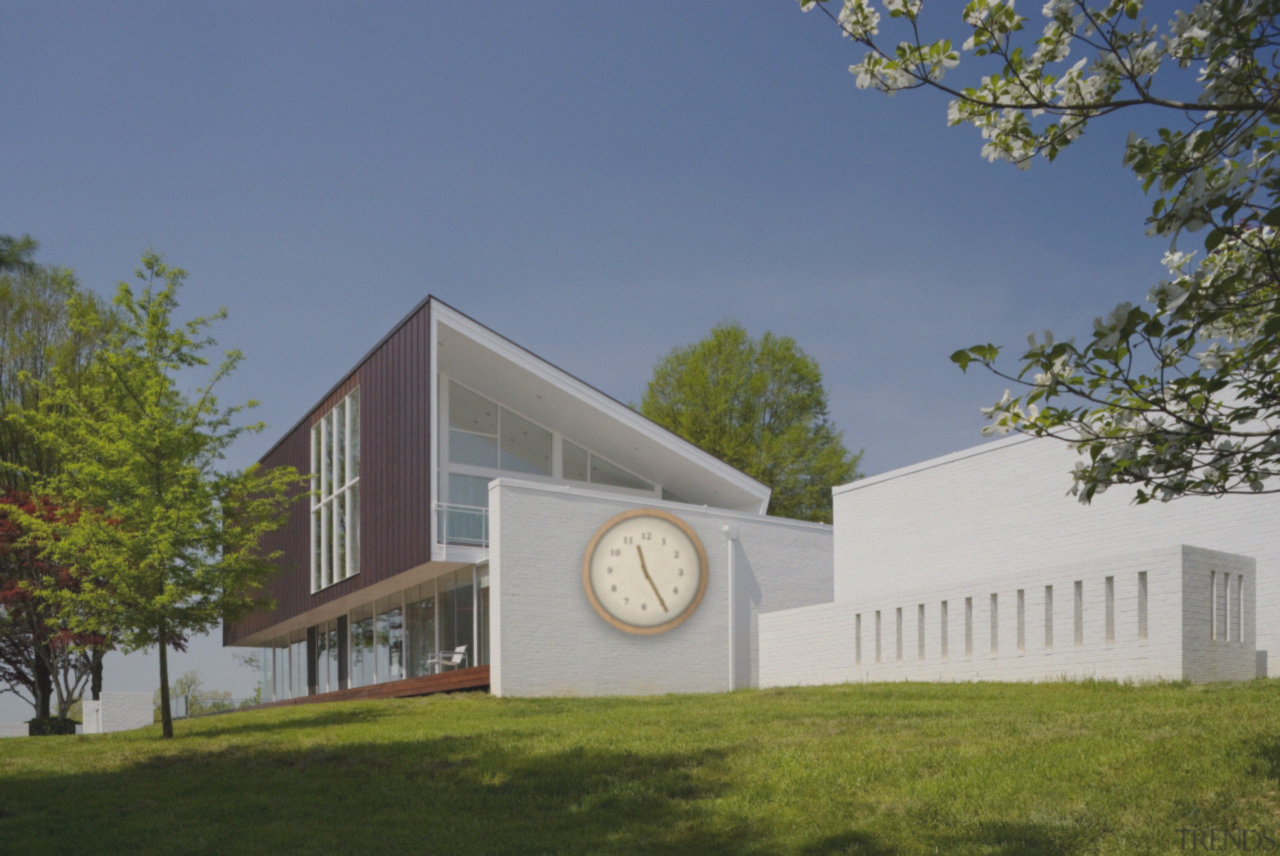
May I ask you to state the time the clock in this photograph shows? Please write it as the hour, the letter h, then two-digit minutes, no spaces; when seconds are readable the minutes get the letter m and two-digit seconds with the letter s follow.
11h25
